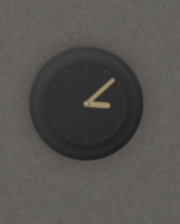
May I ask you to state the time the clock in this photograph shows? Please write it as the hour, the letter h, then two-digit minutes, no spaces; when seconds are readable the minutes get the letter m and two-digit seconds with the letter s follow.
3h08
